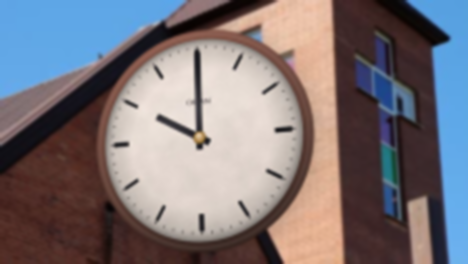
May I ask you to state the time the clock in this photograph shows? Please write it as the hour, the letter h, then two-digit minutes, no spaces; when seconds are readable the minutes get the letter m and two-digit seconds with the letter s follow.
10h00
